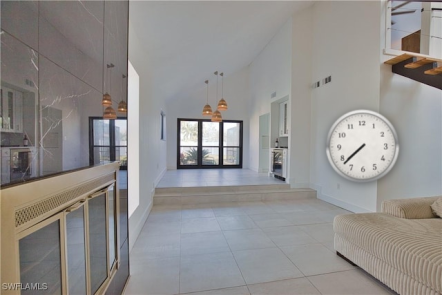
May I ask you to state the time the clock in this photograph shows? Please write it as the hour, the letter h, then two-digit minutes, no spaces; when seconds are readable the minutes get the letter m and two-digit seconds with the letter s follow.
7h38
